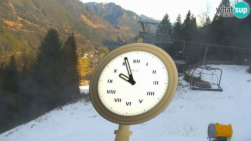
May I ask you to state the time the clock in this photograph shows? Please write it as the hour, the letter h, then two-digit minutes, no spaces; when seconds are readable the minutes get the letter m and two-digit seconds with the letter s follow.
9h56
